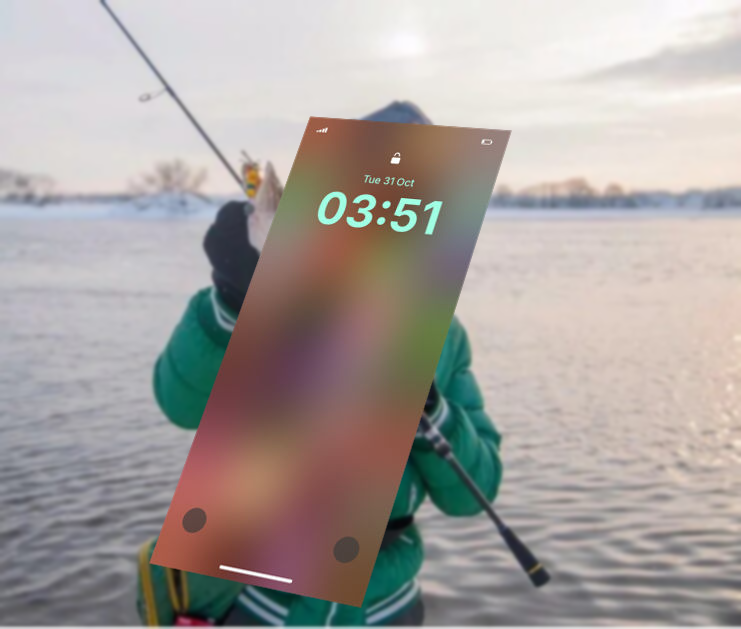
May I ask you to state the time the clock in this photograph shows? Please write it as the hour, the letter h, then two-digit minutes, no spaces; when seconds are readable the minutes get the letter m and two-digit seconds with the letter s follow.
3h51
